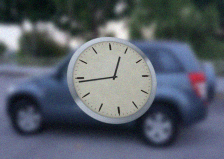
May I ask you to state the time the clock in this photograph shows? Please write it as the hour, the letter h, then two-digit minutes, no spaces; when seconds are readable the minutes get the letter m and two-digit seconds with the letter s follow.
12h44
